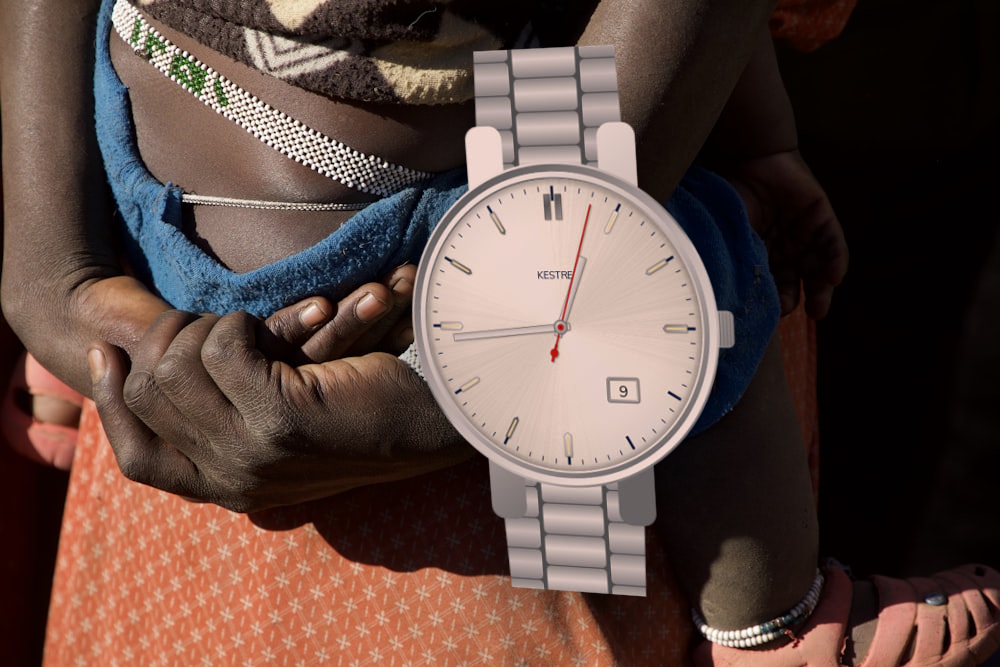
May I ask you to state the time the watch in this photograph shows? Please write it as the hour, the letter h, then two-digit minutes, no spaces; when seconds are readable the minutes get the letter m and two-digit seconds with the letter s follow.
12h44m03s
